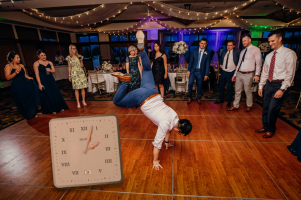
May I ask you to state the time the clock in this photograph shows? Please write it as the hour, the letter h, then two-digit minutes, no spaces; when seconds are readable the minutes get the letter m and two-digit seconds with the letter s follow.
2h03
